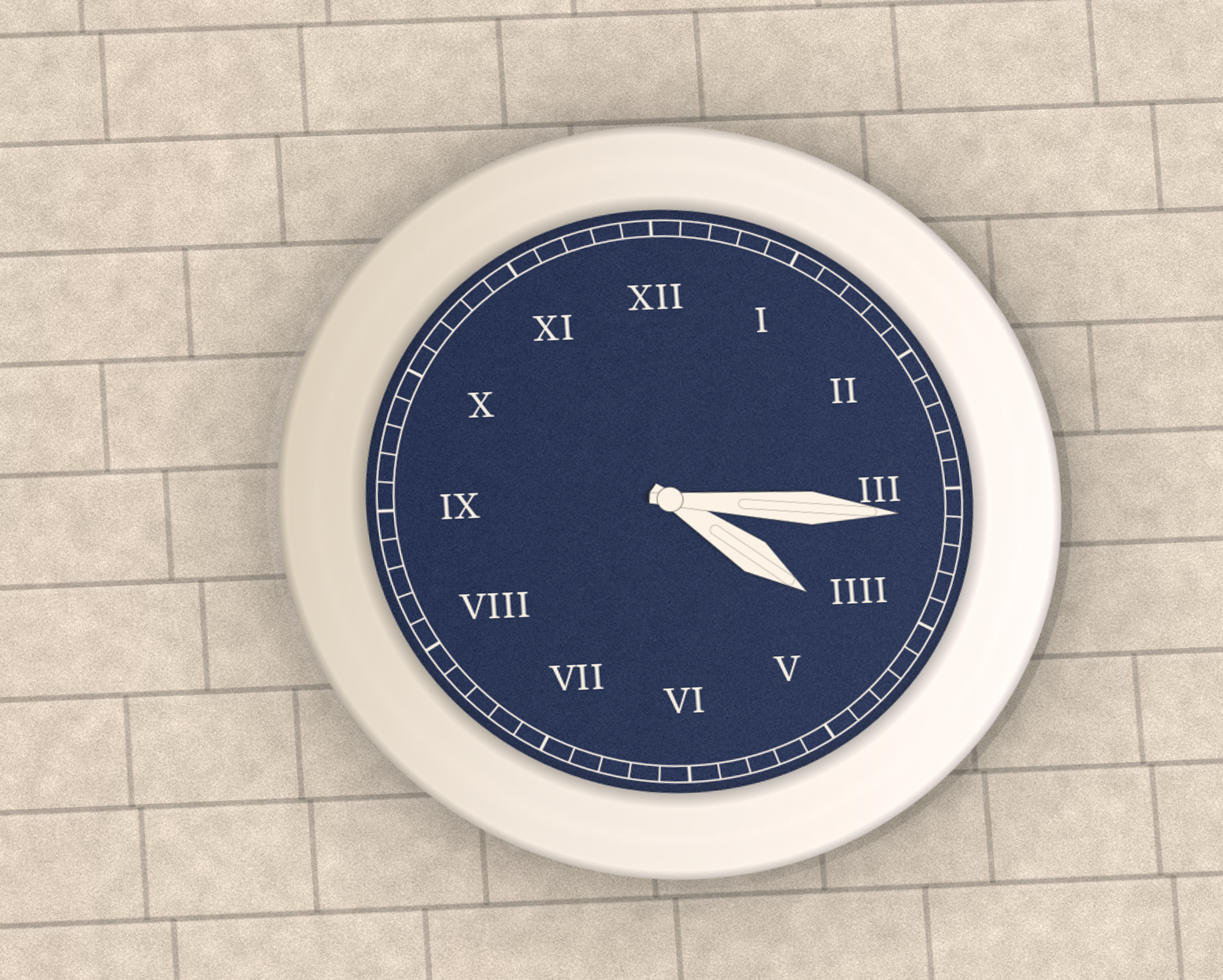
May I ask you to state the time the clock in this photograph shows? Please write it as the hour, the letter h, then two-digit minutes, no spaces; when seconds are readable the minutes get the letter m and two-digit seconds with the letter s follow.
4h16
